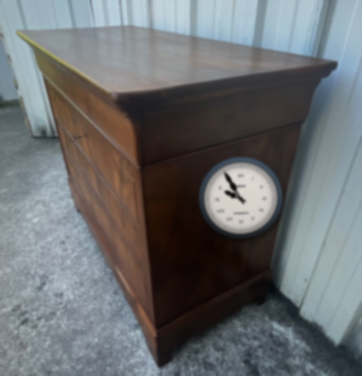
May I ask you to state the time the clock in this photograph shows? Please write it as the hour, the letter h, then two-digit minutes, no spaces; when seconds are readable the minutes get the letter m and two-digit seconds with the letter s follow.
9h55
